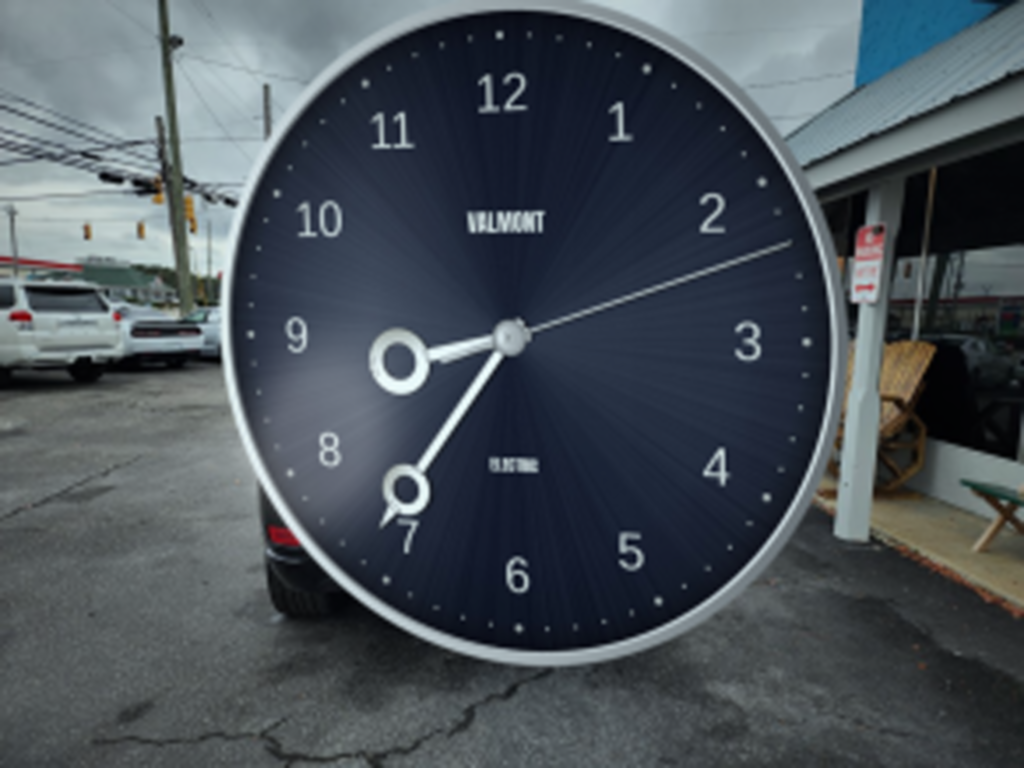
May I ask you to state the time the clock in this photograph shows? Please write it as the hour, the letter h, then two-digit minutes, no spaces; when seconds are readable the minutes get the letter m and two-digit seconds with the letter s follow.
8h36m12s
